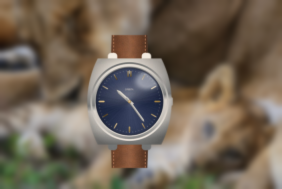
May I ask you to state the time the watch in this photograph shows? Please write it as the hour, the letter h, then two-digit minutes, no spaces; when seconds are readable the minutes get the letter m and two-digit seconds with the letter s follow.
10h24
